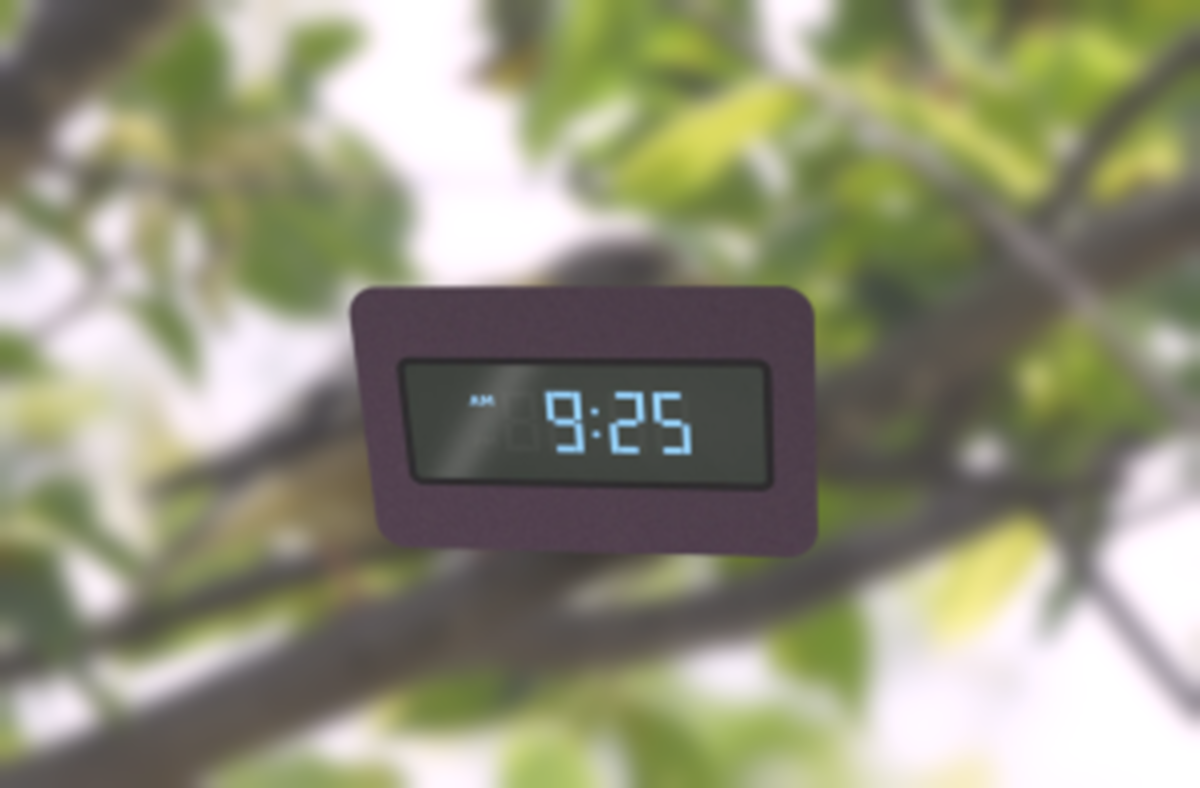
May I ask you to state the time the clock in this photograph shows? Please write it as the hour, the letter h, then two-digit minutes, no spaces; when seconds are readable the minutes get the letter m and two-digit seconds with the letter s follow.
9h25
